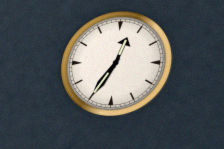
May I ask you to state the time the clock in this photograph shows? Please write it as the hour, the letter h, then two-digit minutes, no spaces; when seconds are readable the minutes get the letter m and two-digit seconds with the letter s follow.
12h35
